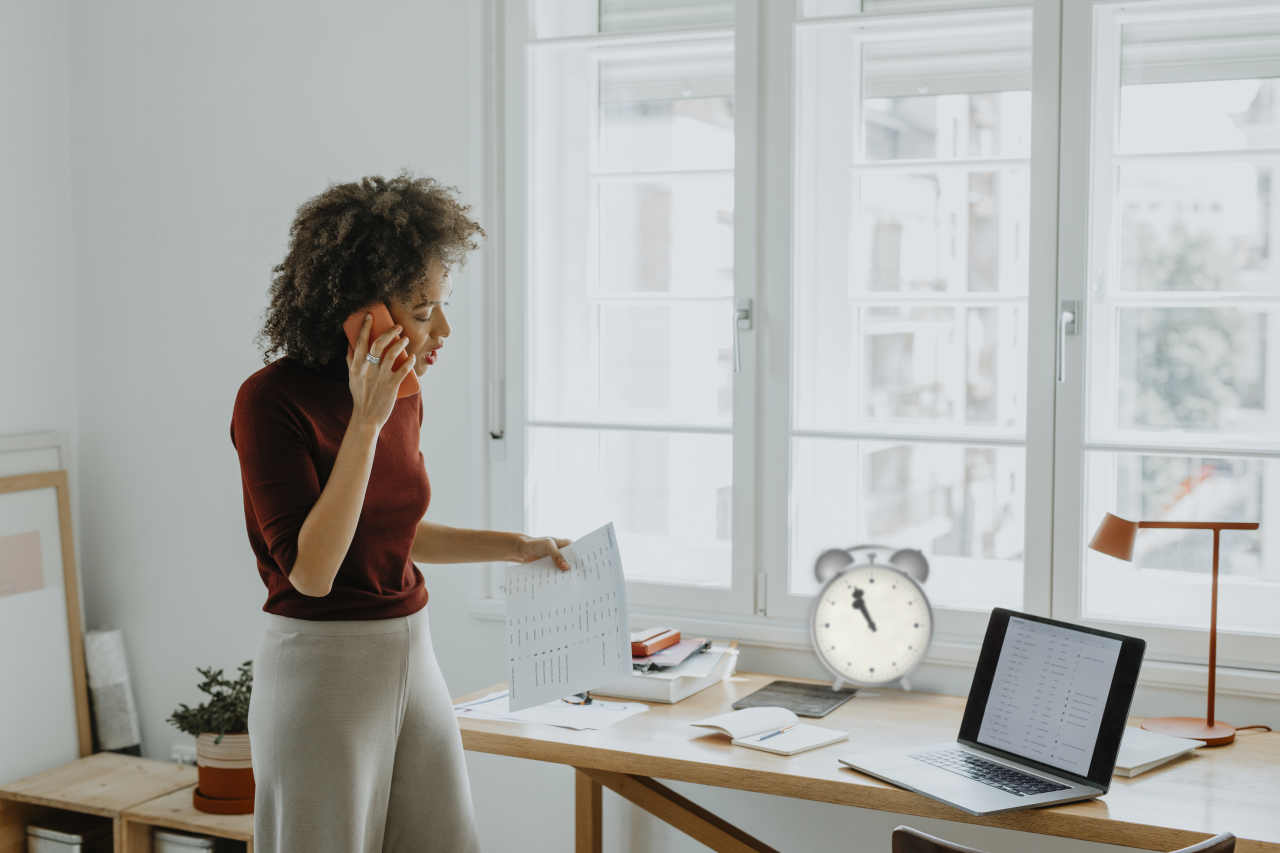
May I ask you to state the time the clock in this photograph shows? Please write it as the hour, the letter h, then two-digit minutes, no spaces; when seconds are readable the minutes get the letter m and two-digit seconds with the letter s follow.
10h56
